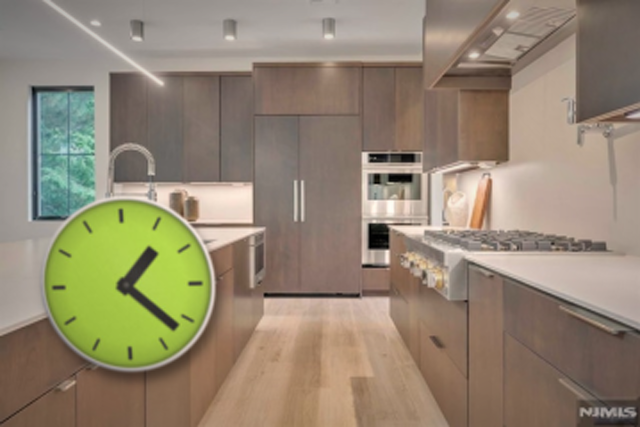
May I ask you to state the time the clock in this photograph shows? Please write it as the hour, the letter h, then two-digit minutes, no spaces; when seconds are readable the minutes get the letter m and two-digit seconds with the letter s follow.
1h22
